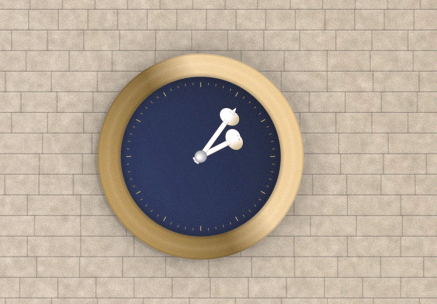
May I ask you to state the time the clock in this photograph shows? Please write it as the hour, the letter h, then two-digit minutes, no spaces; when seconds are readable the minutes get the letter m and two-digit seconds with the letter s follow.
2h06
